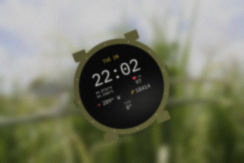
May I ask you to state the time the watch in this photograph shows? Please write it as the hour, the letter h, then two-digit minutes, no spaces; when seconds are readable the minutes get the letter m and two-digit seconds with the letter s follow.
22h02
